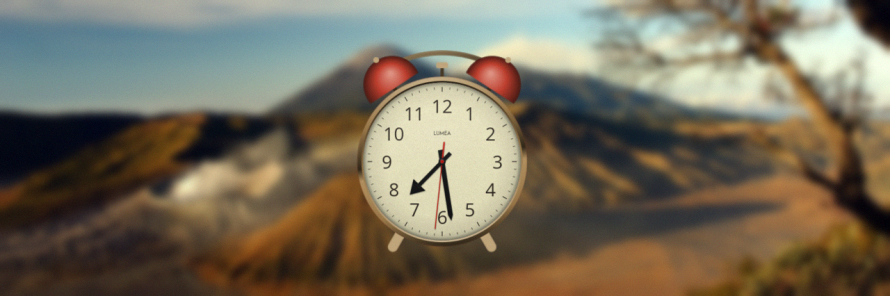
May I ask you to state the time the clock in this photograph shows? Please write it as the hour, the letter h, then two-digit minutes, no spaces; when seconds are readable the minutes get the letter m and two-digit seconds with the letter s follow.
7h28m31s
